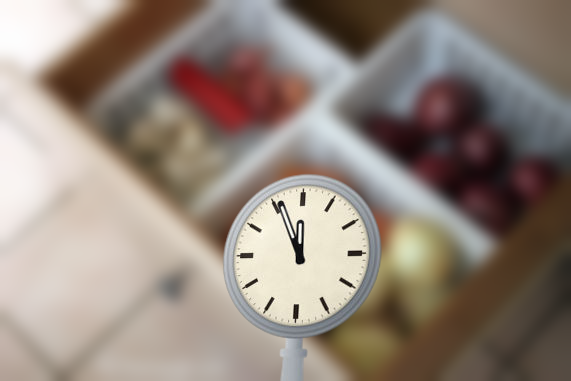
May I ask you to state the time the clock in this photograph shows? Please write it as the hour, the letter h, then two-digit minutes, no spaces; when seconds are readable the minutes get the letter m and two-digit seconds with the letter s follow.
11h56
